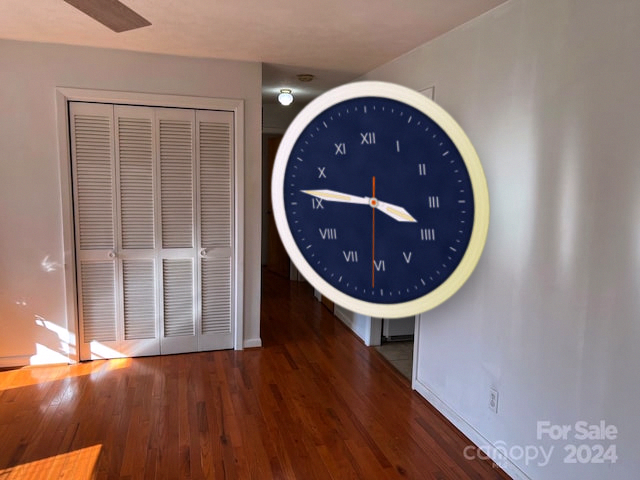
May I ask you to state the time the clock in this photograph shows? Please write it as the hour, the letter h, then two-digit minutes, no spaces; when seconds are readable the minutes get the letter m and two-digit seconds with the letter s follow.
3h46m31s
